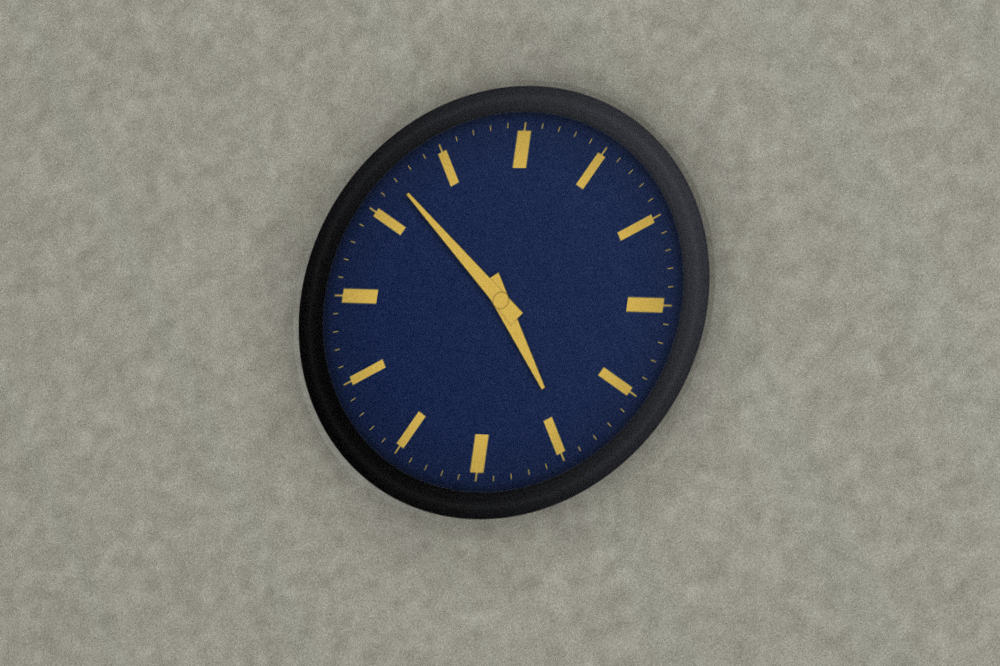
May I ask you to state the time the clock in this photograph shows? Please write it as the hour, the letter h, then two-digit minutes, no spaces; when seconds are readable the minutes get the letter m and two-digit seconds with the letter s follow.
4h52
